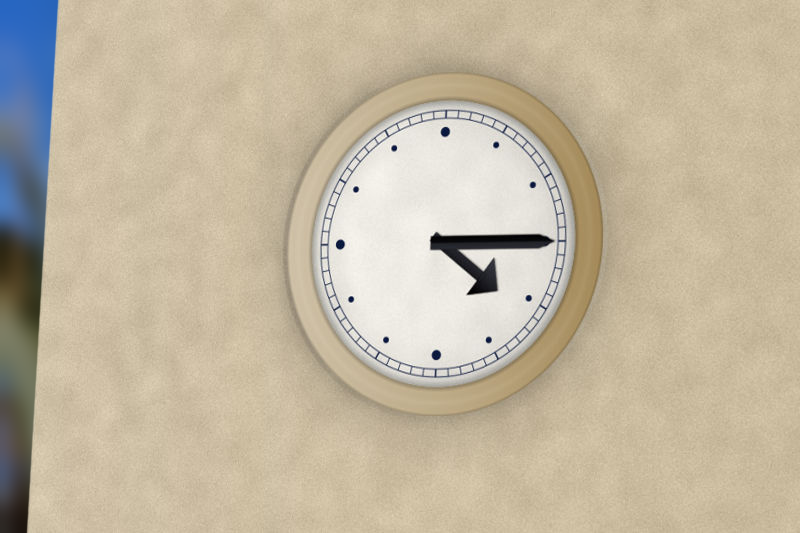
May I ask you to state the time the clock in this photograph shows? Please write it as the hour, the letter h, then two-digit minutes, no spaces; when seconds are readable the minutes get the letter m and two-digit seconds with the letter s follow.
4h15
